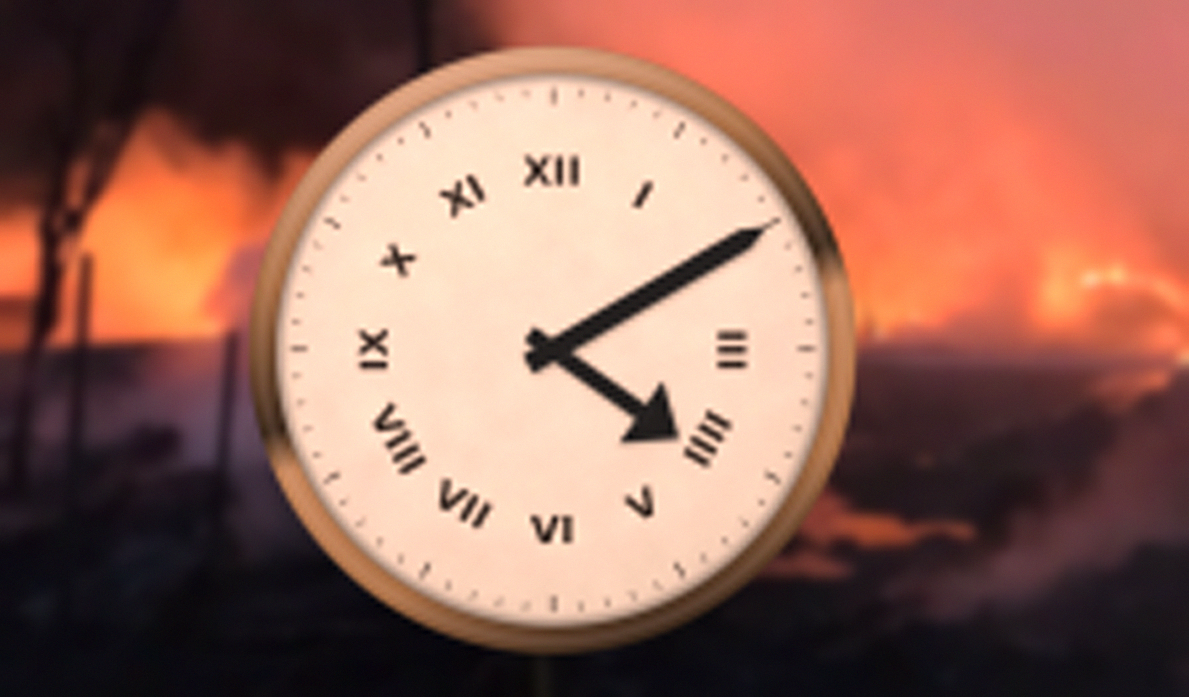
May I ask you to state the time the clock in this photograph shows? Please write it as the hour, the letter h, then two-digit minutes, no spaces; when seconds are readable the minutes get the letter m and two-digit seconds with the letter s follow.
4h10
